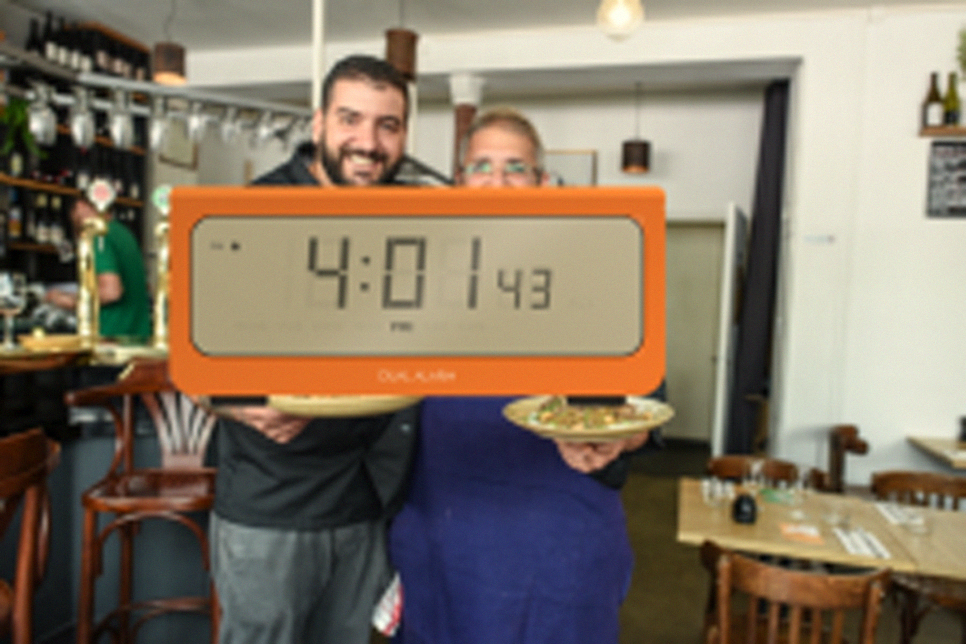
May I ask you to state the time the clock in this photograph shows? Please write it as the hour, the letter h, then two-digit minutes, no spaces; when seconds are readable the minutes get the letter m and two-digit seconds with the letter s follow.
4h01m43s
